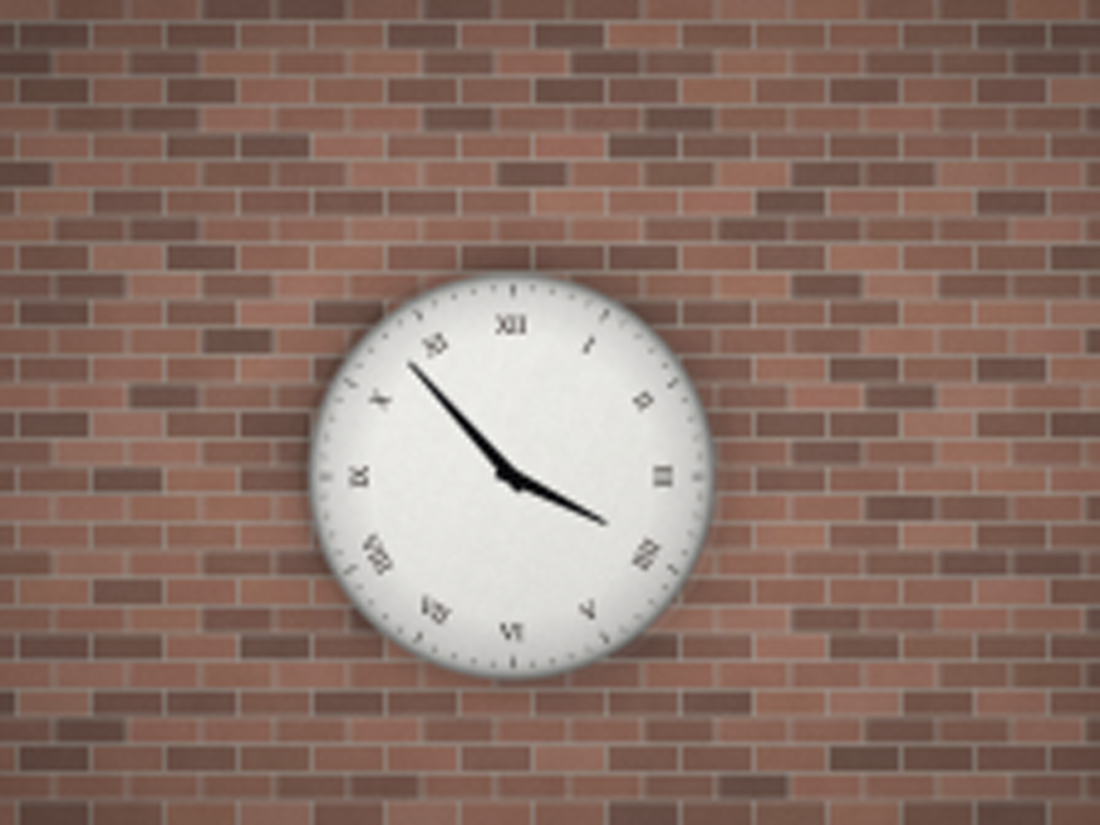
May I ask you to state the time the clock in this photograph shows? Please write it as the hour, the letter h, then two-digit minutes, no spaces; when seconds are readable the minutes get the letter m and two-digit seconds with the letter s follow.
3h53
